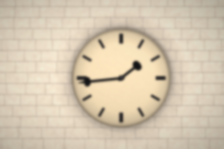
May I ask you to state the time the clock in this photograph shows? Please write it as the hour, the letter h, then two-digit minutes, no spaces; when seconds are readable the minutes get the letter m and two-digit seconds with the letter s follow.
1h44
